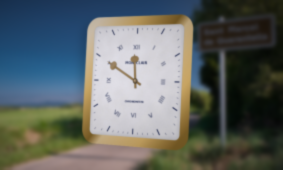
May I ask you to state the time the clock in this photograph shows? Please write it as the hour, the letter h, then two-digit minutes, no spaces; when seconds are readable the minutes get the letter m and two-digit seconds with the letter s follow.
11h50
